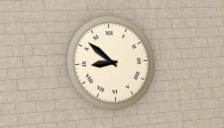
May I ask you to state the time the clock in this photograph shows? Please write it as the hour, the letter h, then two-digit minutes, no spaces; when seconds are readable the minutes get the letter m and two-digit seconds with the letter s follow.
8h52
